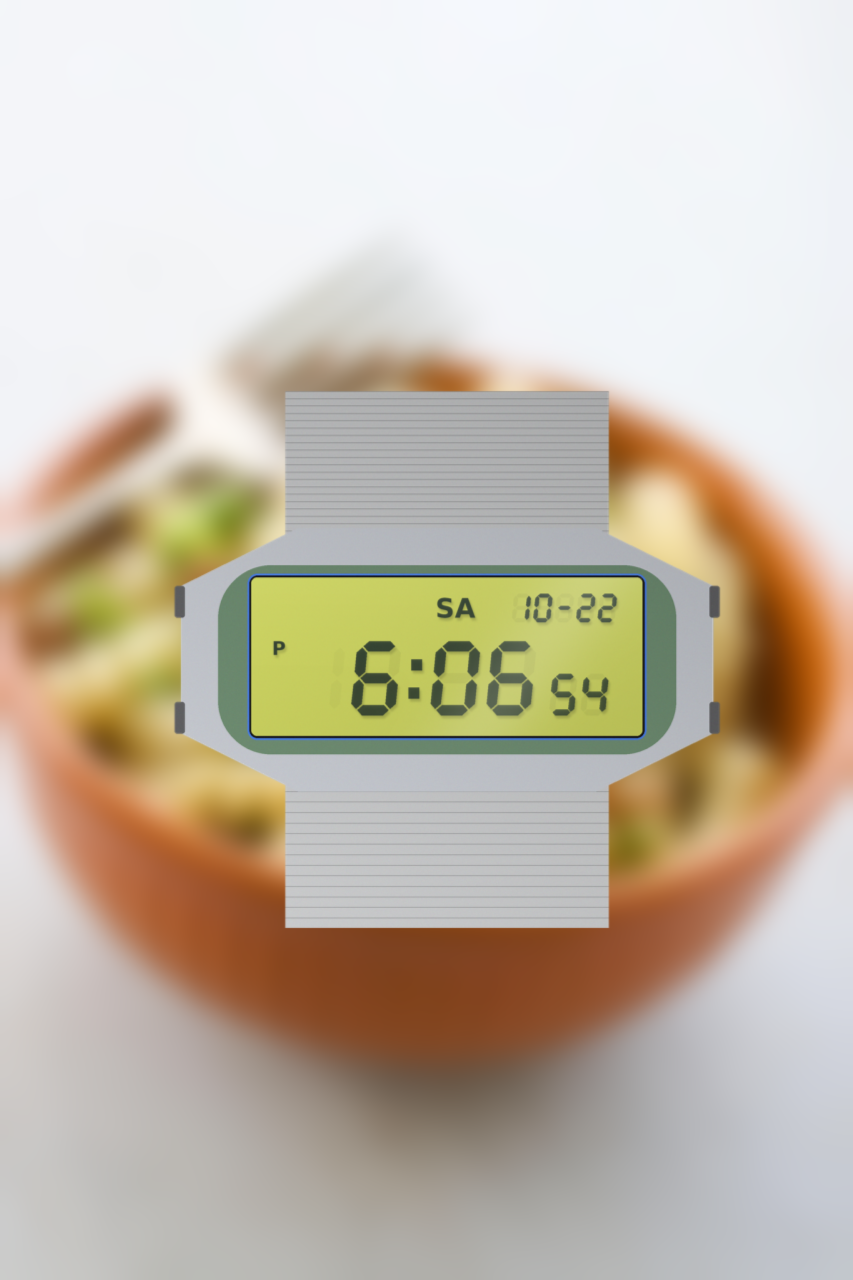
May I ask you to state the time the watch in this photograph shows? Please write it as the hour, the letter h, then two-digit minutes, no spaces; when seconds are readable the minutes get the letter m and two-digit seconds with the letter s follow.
6h06m54s
